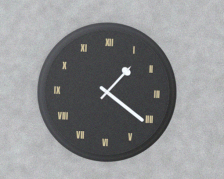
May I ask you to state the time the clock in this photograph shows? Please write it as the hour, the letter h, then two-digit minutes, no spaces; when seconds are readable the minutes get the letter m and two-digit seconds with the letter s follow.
1h21
